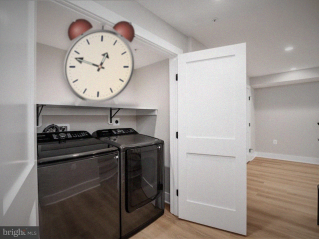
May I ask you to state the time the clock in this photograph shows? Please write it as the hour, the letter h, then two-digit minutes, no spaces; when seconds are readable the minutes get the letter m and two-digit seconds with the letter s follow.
12h48
